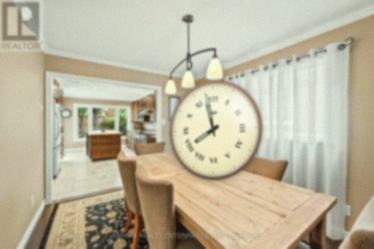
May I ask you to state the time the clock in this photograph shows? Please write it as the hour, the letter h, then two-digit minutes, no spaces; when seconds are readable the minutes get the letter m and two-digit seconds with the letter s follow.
7h58
